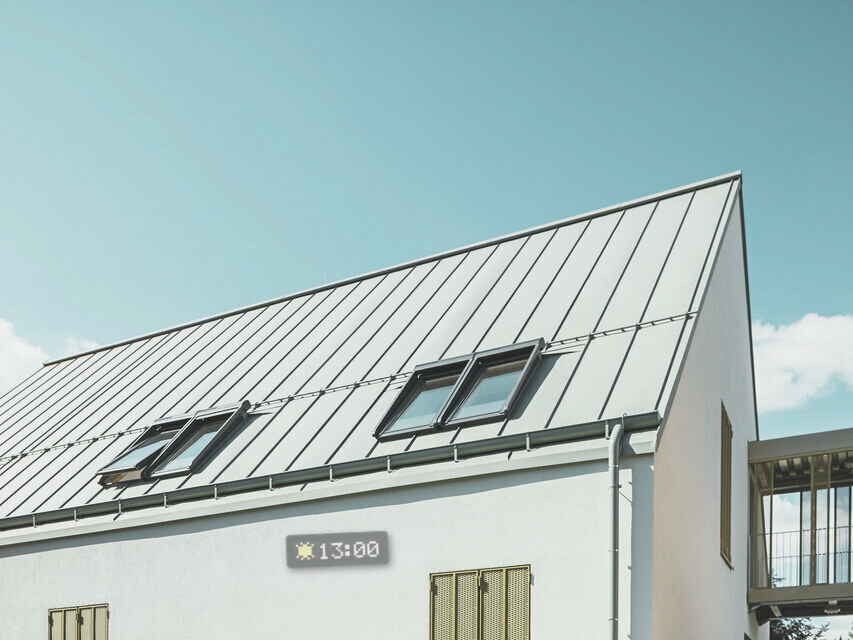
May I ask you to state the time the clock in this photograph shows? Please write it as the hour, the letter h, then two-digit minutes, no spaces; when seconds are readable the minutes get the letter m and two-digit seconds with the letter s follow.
13h00
